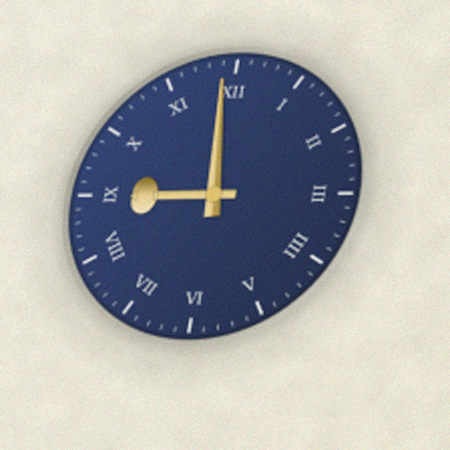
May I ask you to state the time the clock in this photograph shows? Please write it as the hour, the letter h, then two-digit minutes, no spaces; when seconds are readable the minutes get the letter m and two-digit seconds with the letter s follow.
8h59
